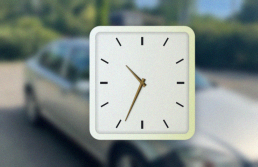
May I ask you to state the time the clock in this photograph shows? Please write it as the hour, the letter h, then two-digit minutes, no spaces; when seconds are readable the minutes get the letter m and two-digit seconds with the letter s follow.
10h34
